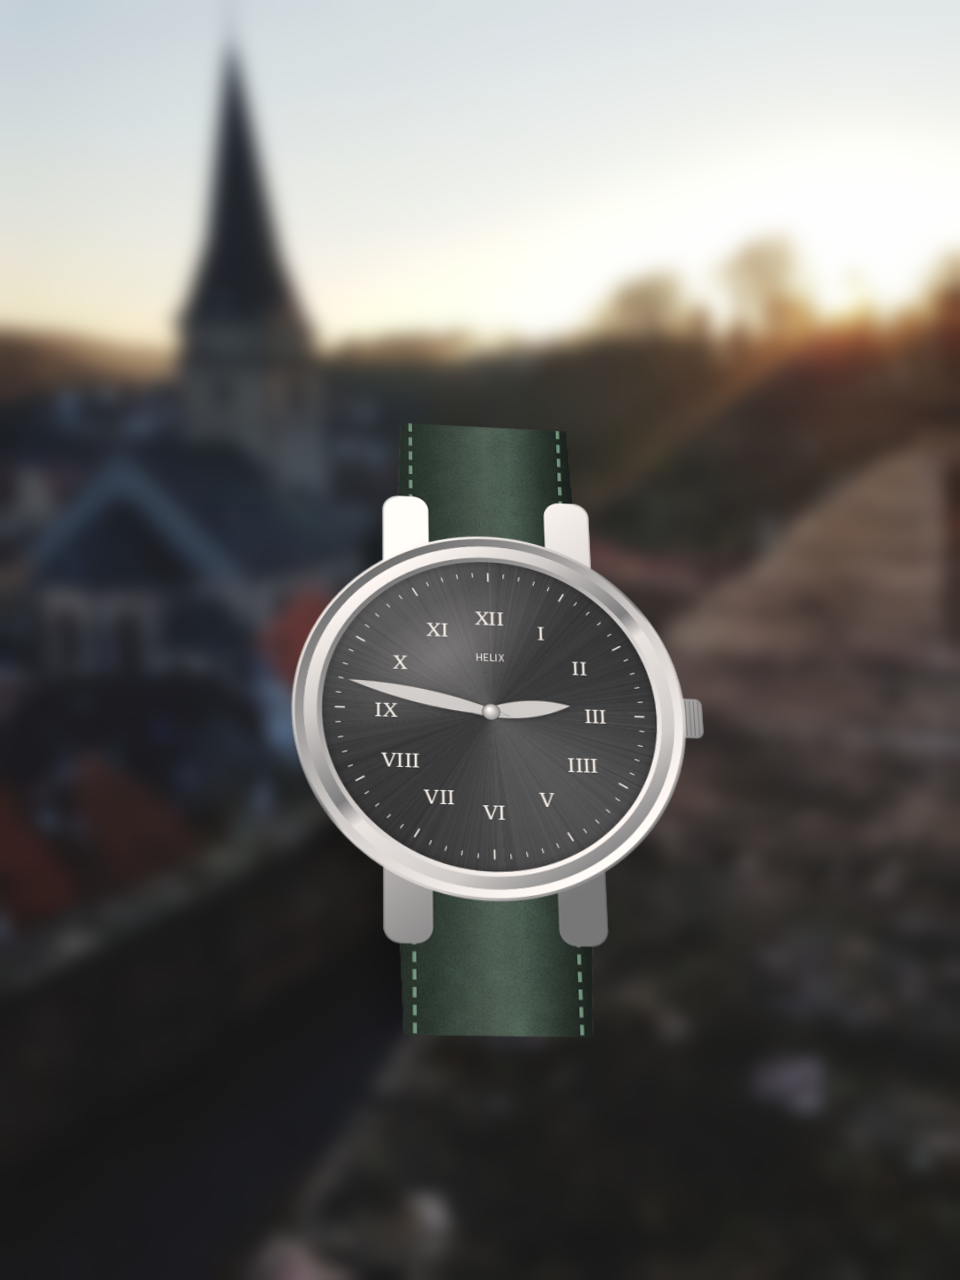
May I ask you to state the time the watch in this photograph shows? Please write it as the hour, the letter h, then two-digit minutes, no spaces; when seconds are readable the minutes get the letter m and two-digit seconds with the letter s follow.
2h47
